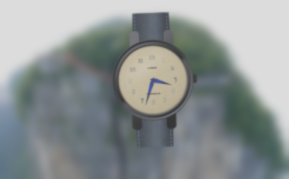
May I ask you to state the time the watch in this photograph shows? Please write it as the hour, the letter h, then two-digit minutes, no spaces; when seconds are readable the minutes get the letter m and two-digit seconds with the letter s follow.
3h33
